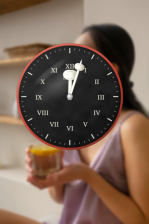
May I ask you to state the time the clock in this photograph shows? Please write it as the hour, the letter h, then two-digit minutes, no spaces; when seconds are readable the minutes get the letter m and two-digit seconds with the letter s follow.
12h03
